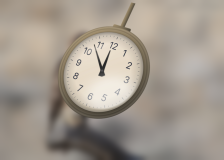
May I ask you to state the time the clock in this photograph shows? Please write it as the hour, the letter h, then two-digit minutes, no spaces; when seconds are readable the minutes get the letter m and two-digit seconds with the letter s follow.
11h53
